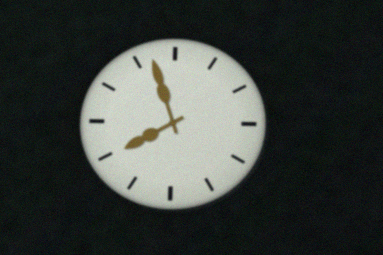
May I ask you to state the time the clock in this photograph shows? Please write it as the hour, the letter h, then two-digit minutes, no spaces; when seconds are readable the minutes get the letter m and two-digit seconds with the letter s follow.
7h57
